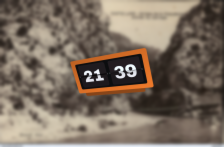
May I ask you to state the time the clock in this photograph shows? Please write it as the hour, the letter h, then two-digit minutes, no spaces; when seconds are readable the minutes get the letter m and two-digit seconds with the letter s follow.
21h39
